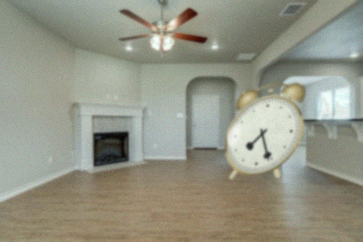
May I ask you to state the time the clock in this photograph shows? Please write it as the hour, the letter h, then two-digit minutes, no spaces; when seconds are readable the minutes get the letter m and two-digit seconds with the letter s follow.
7h26
